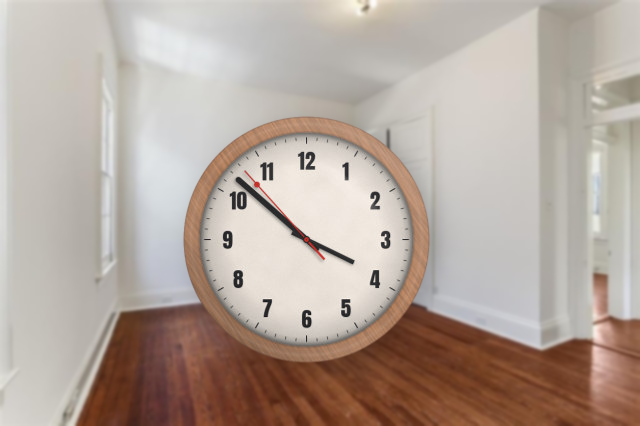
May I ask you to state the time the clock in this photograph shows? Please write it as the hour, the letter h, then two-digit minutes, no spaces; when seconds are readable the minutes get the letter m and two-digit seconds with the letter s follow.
3h51m53s
